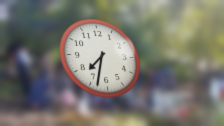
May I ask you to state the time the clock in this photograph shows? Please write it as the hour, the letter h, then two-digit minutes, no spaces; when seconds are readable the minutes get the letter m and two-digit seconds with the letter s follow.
7h33
